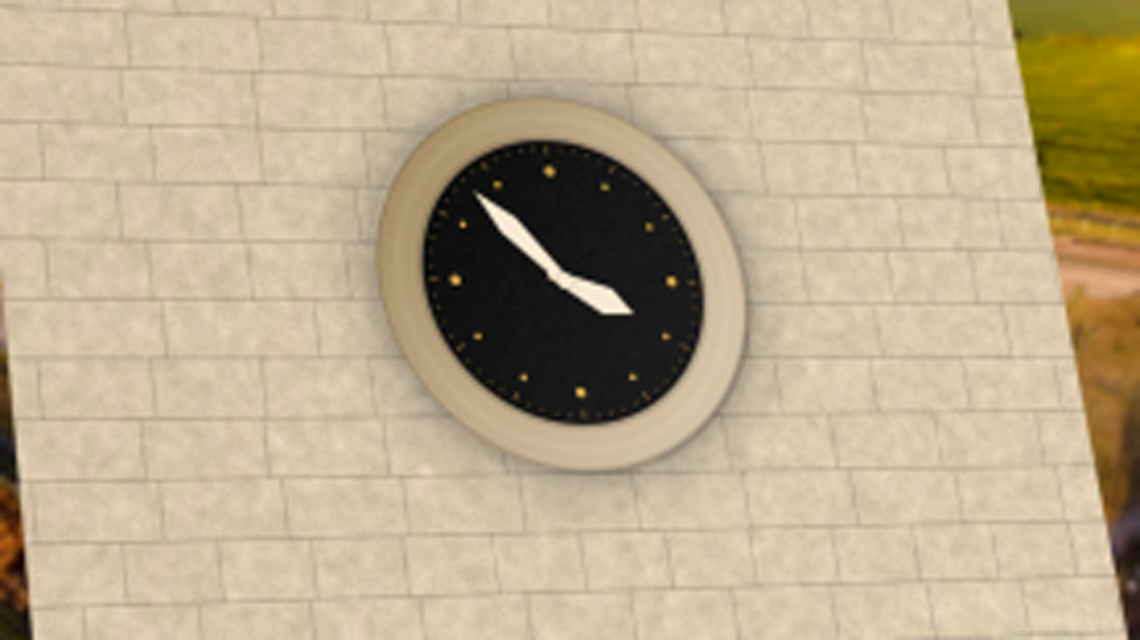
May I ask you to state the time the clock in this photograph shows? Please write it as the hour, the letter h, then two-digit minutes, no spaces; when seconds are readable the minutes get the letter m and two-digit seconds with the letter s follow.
3h53
